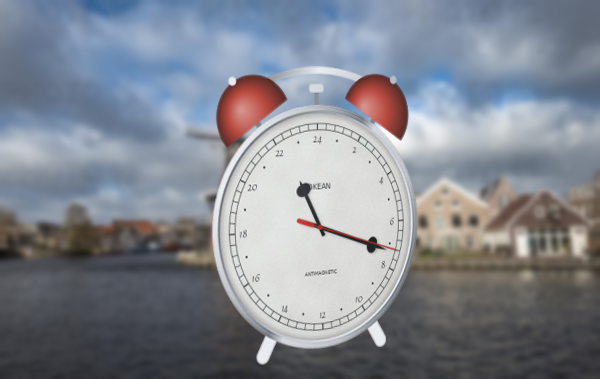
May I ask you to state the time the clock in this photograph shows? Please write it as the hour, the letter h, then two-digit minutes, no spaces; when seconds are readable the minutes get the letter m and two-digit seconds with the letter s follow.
22h18m18s
